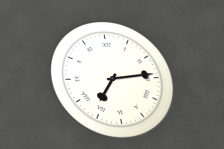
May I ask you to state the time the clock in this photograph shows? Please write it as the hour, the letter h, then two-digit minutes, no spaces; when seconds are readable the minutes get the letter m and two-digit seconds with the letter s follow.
7h14
